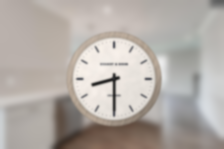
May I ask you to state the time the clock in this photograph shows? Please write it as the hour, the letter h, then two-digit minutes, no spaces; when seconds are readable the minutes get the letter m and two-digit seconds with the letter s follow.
8h30
